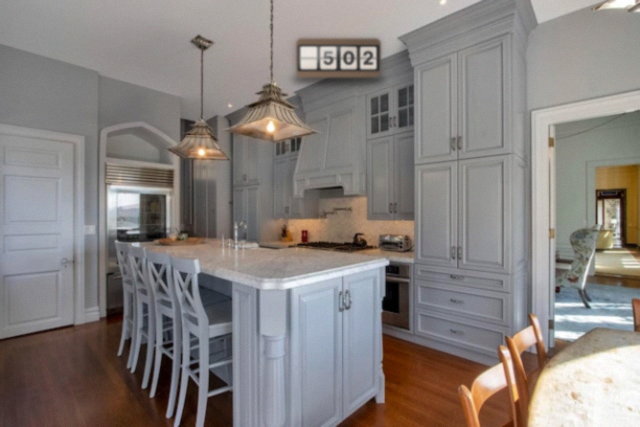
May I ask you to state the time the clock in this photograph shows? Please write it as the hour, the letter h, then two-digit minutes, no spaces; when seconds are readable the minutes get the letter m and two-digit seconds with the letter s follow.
5h02
